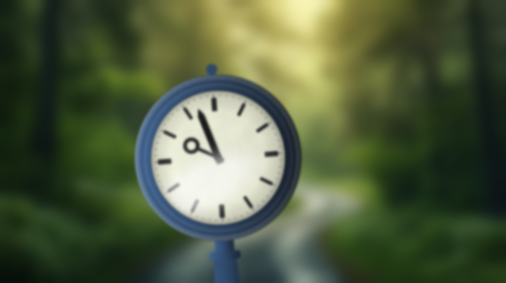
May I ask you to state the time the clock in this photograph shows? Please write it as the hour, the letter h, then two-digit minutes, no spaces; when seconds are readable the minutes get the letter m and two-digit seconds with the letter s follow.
9h57
